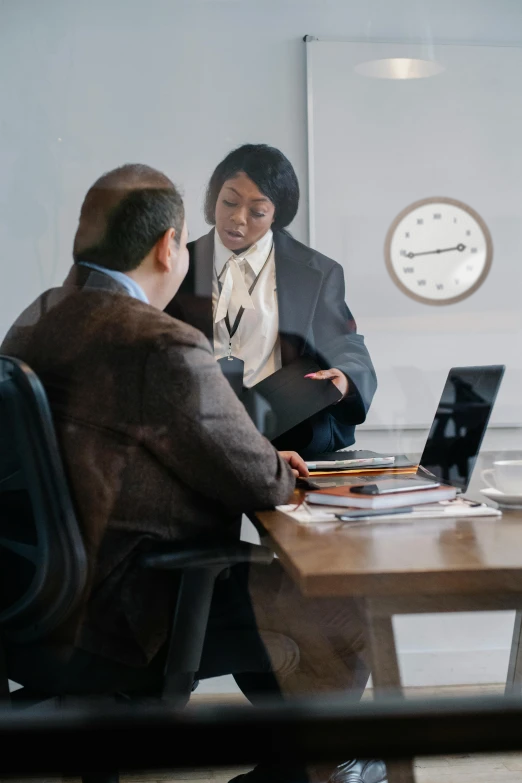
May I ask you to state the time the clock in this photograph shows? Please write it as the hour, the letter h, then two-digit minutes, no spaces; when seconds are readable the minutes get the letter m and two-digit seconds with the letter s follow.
2h44
